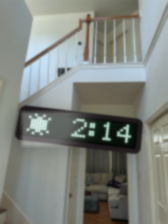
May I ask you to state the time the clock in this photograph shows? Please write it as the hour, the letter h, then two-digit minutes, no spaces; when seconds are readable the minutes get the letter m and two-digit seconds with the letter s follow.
2h14
